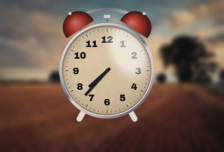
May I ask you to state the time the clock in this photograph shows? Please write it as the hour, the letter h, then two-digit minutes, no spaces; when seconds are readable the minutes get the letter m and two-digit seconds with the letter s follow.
7h37
